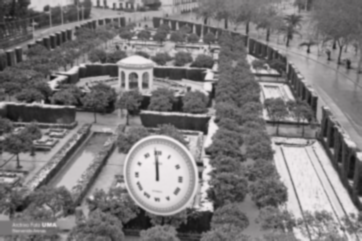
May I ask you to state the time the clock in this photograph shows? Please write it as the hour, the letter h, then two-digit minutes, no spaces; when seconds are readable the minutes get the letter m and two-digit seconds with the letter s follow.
11h59
